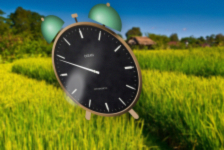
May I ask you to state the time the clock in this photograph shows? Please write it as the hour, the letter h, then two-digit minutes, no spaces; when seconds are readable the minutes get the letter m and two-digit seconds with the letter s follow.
9h49
